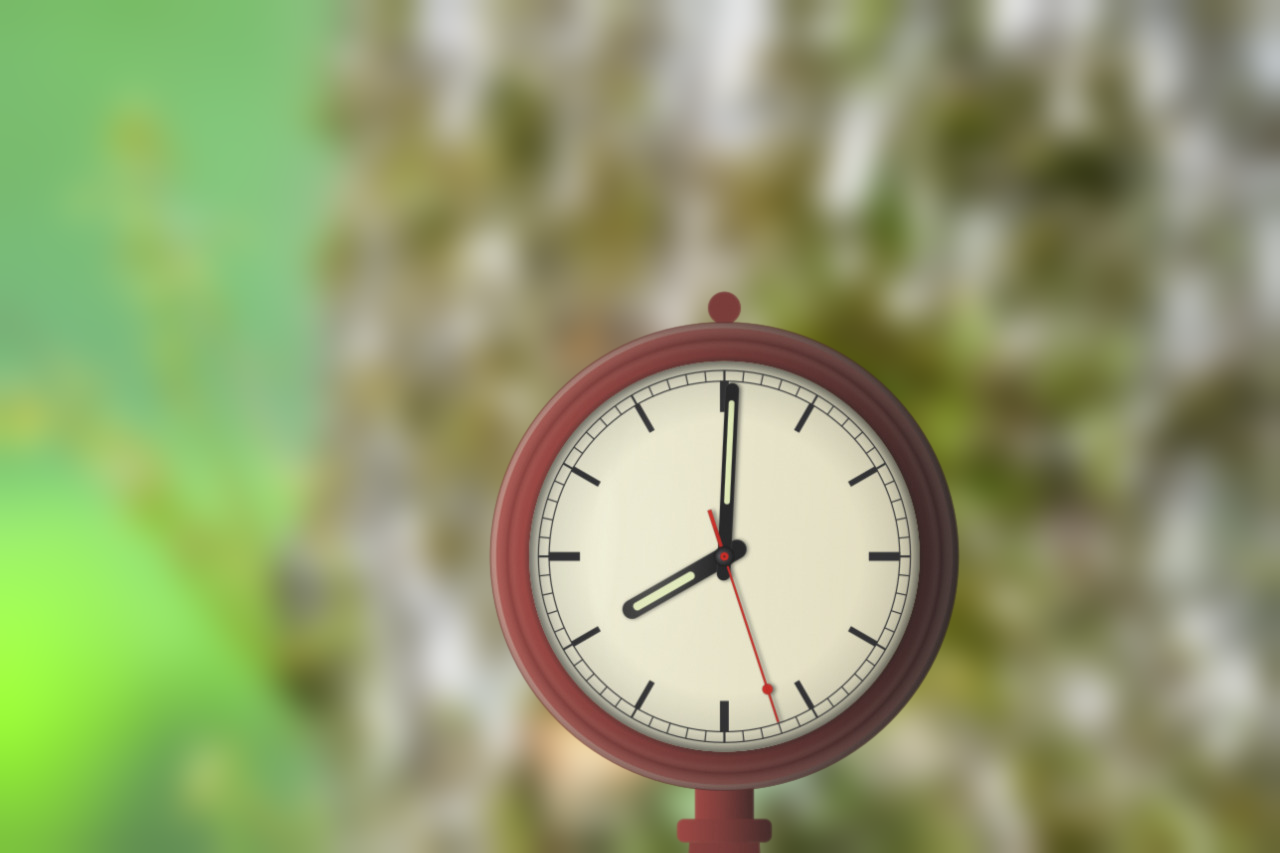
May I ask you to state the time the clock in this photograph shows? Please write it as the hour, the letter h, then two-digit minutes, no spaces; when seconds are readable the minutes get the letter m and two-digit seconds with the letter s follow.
8h00m27s
